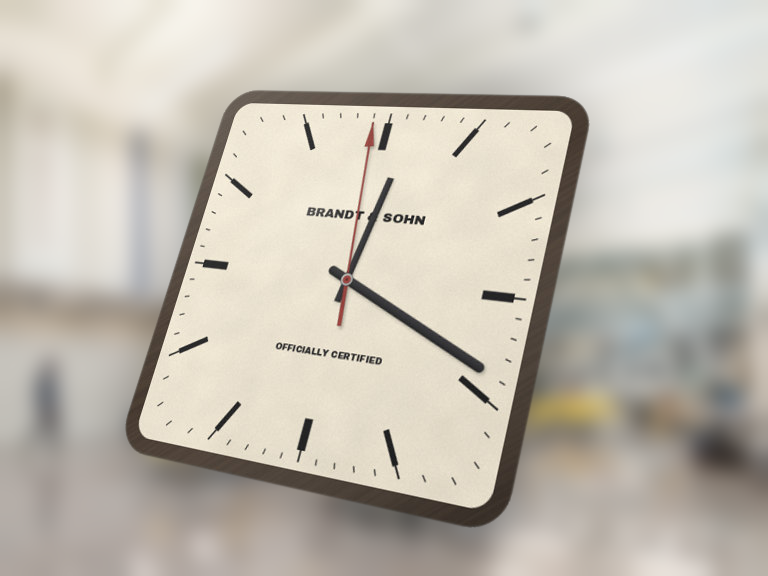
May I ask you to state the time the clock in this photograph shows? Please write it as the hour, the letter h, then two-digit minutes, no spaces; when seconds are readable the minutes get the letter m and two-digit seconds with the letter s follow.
12h18m59s
